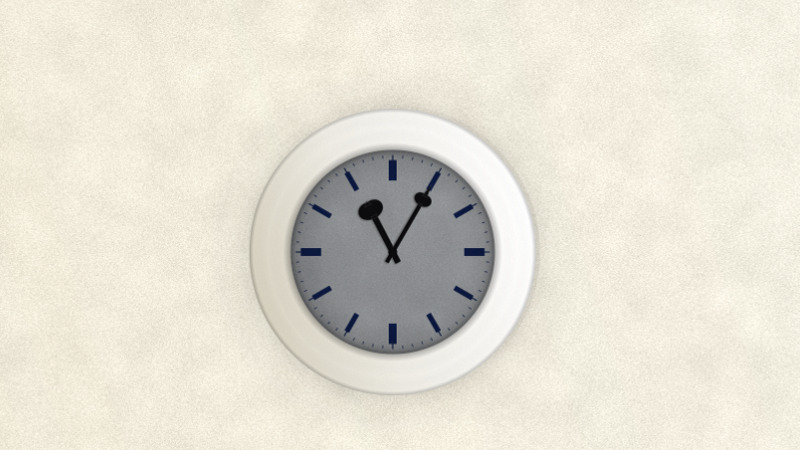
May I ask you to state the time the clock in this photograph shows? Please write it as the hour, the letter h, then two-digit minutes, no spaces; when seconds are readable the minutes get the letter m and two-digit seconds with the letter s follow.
11h05
